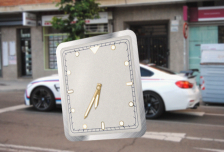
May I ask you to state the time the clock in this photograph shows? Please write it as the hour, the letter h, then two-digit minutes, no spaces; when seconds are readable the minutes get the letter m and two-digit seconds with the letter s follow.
6h36
